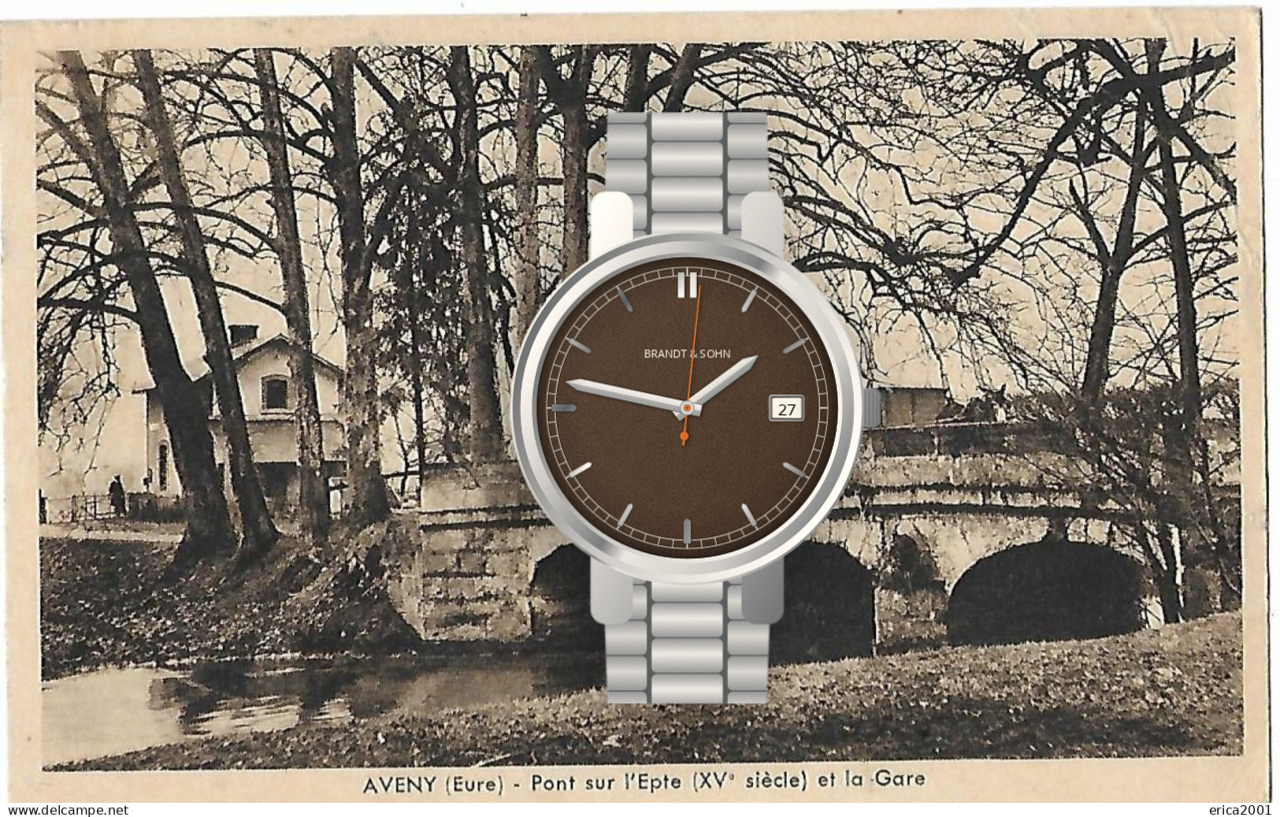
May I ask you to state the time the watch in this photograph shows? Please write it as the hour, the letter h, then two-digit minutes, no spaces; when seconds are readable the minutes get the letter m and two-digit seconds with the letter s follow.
1h47m01s
